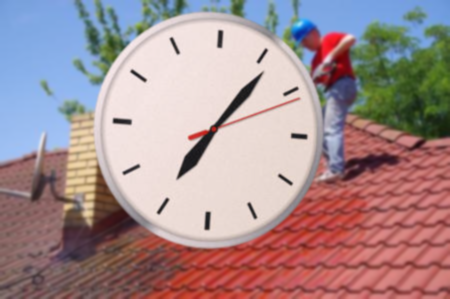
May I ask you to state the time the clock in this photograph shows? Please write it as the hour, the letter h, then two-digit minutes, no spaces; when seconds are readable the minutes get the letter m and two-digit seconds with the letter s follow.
7h06m11s
